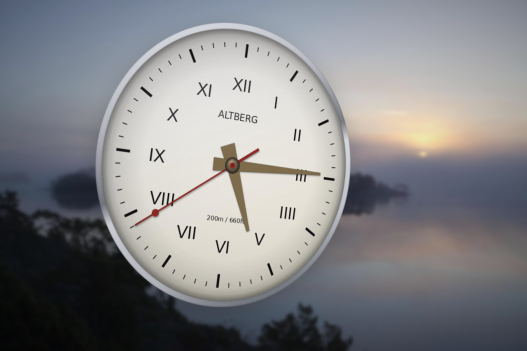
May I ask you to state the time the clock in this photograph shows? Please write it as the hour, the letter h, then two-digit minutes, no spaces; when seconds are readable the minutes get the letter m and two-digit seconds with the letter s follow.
5h14m39s
